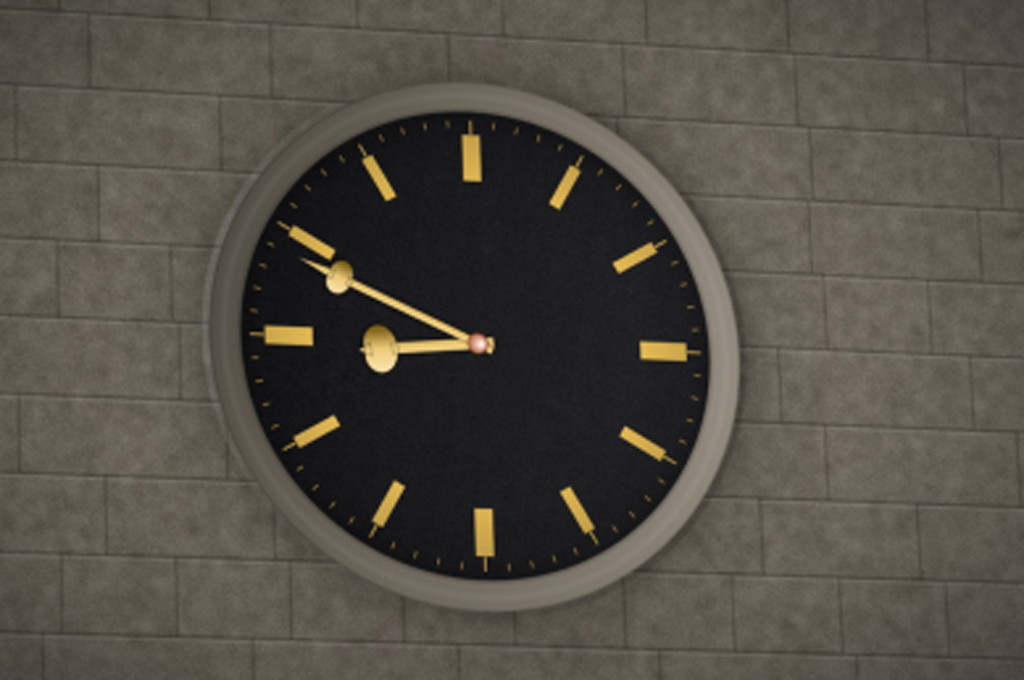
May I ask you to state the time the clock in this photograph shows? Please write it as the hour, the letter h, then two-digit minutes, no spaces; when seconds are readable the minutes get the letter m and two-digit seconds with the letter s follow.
8h49
